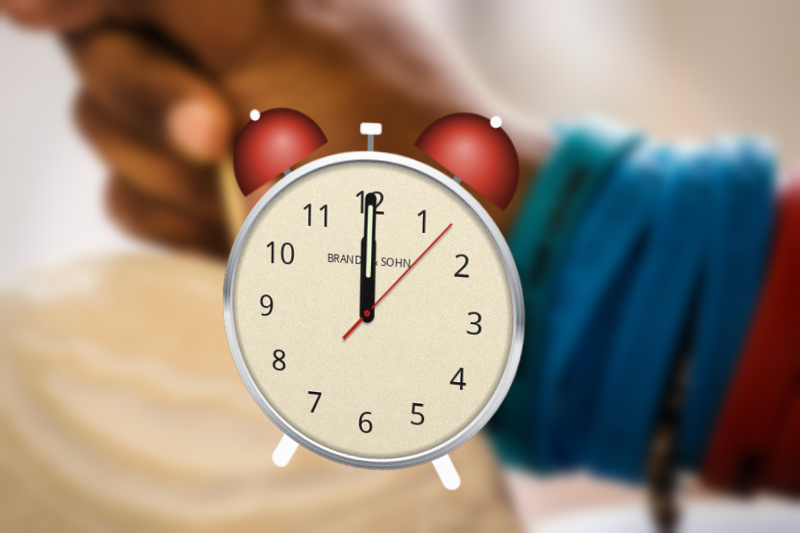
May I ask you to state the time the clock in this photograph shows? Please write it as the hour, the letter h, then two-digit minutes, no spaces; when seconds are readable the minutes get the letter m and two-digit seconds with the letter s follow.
12h00m07s
